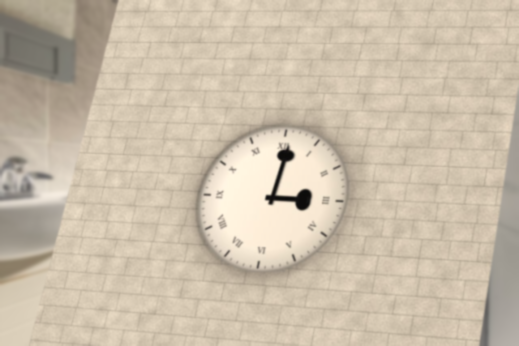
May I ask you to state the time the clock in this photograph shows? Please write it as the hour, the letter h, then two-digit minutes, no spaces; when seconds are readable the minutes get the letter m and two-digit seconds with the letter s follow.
3h01
